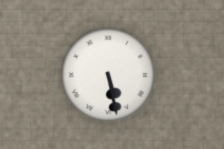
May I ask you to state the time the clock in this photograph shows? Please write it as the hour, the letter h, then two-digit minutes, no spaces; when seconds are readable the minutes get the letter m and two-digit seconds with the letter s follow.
5h28
